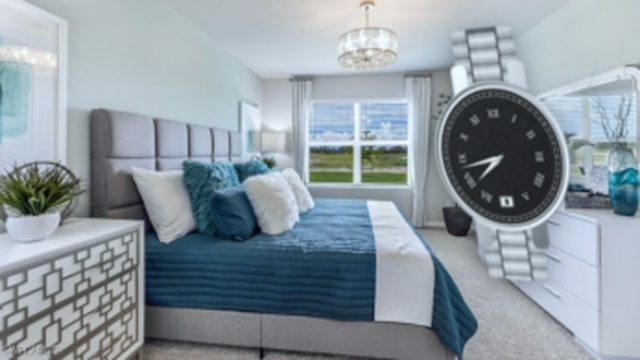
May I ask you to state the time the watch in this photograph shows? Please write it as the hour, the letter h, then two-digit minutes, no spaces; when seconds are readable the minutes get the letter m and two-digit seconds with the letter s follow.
7h43
